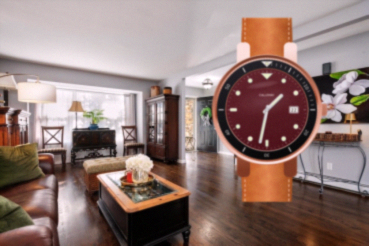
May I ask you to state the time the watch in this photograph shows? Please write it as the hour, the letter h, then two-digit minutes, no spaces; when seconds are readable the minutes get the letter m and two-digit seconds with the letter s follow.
1h32
